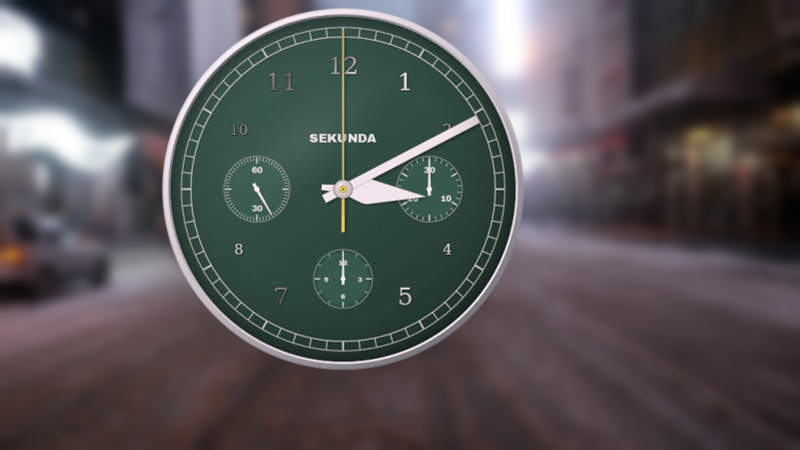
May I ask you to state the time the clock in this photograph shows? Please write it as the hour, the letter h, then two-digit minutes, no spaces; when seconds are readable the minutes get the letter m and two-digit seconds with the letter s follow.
3h10m25s
